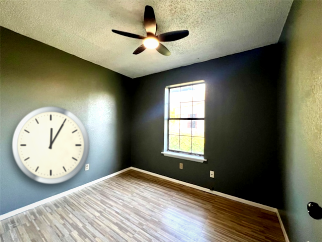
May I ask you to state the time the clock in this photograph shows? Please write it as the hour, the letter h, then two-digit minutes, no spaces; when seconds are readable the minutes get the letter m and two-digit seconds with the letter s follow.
12h05
